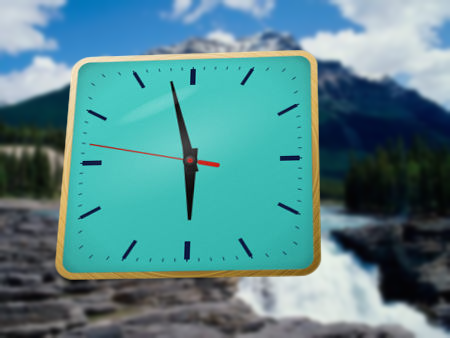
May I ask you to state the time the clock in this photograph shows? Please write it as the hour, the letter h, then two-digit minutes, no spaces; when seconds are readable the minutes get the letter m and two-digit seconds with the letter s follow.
5h57m47s
